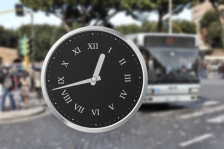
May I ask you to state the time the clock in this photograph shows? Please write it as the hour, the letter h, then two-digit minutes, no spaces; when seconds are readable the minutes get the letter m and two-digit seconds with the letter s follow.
12h43
